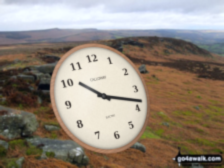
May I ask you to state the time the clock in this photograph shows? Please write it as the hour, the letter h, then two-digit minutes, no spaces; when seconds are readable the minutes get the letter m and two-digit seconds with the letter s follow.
10h18
